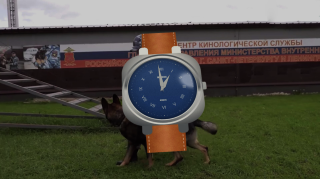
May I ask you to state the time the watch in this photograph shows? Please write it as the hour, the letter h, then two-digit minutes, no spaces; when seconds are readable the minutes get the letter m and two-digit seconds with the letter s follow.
12h59
